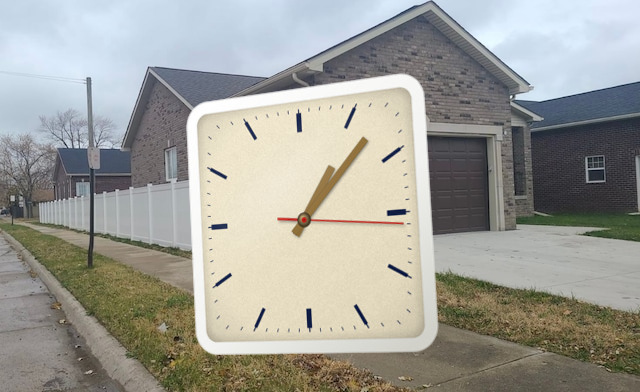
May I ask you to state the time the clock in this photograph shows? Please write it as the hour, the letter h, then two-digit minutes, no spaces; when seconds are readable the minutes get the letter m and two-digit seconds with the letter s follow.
1h07m16s
